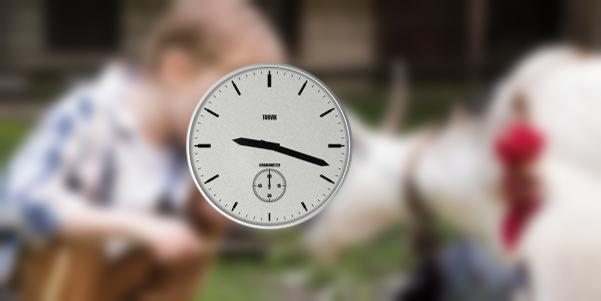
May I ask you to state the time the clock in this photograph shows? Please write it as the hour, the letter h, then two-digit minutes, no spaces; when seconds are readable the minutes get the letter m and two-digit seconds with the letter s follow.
9h18
